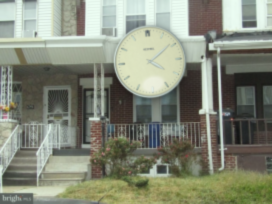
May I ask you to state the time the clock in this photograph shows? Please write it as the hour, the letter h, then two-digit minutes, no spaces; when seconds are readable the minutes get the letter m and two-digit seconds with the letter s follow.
4h09
